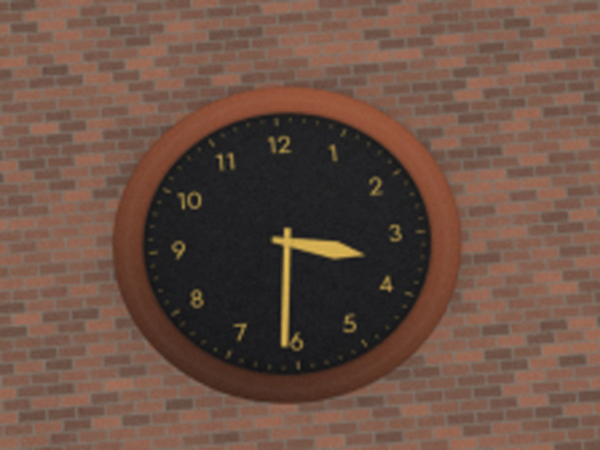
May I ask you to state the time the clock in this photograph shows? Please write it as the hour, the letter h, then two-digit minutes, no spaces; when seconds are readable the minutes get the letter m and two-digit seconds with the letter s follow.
3h31
